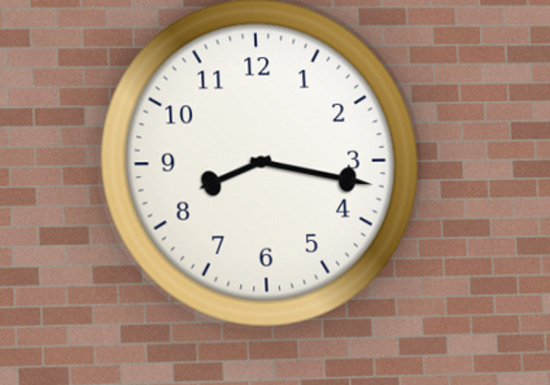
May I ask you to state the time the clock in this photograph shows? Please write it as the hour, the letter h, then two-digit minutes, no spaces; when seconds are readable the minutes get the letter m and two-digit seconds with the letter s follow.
8h17
